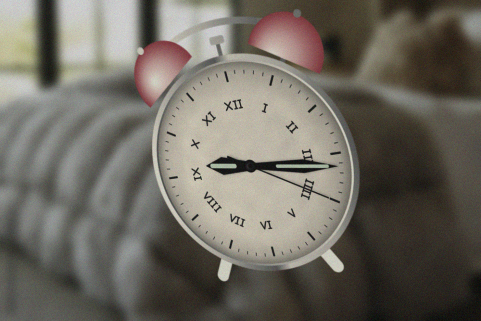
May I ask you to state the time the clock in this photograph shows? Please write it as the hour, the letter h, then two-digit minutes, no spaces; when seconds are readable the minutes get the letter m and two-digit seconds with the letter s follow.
9h16m20s
